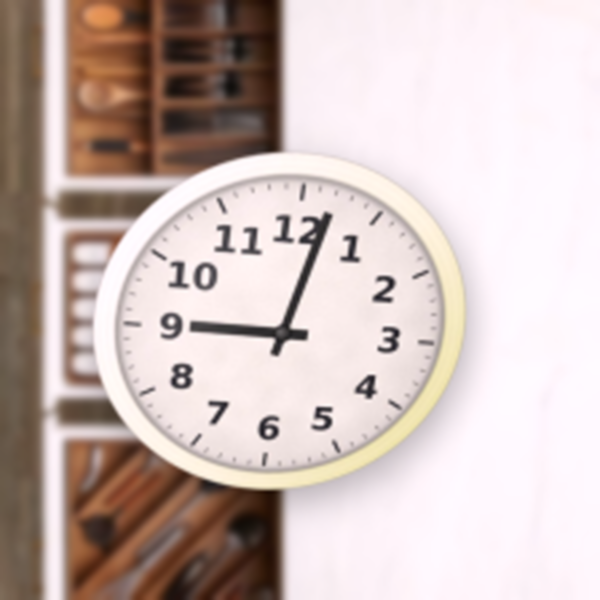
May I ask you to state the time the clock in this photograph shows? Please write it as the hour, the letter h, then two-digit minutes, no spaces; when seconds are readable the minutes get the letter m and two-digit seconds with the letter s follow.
9h02
